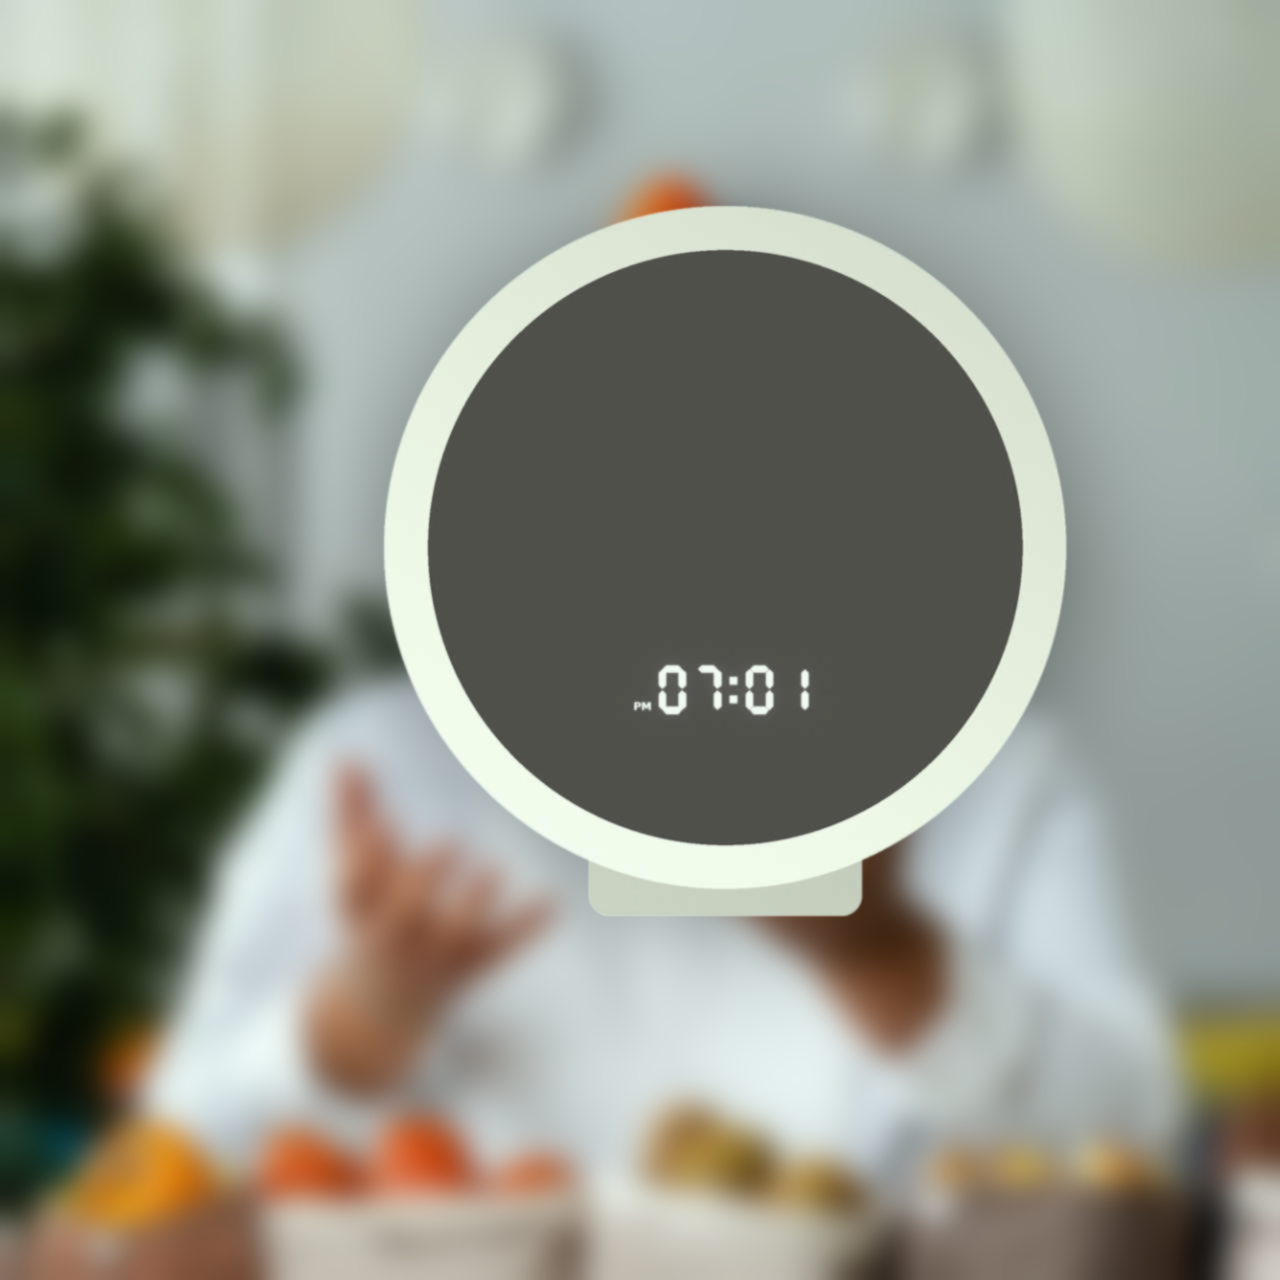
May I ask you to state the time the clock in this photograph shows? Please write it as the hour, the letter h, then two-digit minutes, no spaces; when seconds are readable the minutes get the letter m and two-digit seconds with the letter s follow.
7h01
